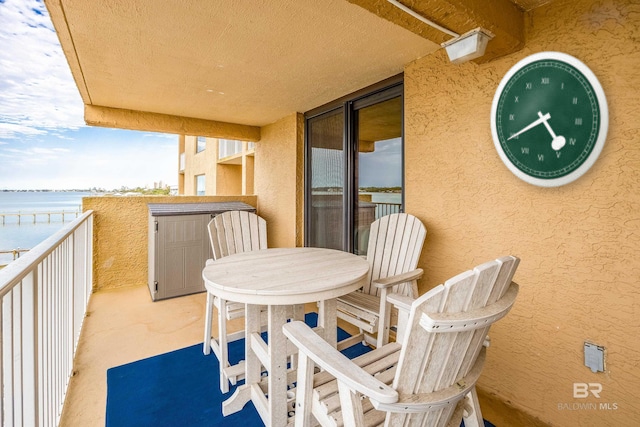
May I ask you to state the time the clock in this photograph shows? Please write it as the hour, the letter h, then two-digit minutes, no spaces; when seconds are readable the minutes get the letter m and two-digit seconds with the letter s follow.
4h40
